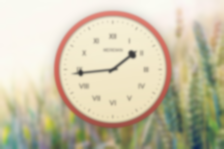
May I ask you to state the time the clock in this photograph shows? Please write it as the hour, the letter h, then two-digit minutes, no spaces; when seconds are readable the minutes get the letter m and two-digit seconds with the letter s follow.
1h44
